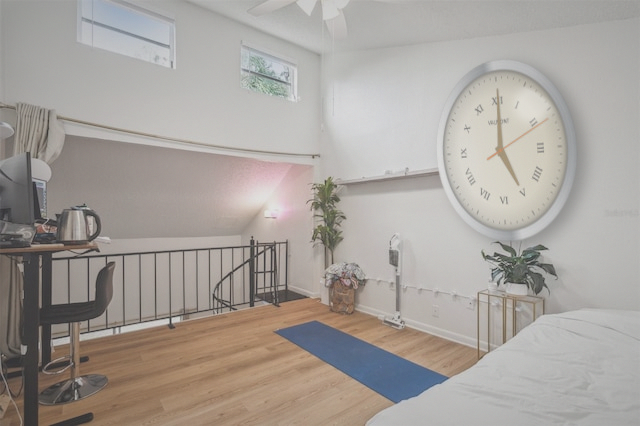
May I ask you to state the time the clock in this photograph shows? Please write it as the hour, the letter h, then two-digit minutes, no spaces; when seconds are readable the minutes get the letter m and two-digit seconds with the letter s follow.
5h00m11s
